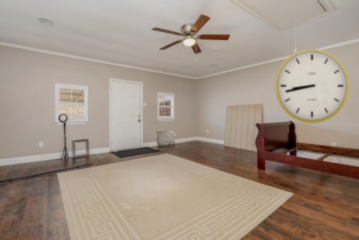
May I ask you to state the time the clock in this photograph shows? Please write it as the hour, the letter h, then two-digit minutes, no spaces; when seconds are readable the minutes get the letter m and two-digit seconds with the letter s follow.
8h43
